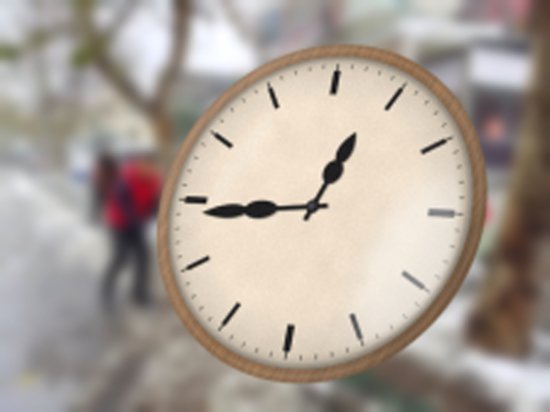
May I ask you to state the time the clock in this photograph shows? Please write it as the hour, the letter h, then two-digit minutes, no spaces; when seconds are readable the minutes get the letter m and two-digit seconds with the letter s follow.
12h44
